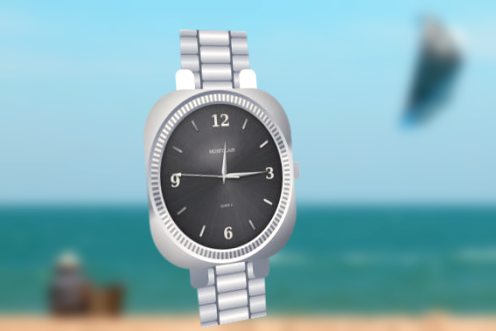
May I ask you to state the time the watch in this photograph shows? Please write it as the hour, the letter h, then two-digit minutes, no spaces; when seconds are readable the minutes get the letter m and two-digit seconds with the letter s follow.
12h14m46s
